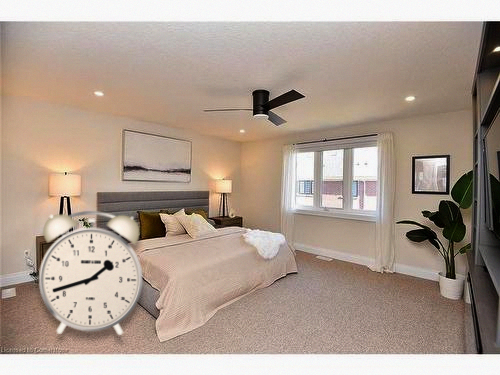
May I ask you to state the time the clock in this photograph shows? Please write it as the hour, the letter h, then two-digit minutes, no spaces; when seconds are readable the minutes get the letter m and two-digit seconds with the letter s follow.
1h42
